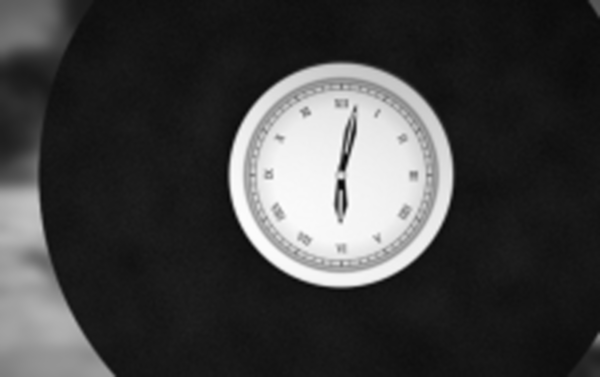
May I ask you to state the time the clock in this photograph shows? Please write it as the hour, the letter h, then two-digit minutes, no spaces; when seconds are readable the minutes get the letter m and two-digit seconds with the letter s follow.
6h02
